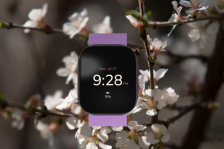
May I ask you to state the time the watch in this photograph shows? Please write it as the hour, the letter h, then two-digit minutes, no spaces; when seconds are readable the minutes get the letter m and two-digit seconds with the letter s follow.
9h28
